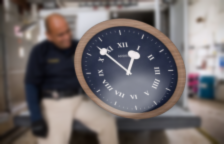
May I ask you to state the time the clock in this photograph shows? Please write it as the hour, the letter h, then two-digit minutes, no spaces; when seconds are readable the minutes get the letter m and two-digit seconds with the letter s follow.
12h53
